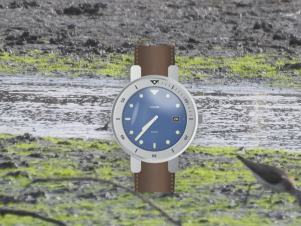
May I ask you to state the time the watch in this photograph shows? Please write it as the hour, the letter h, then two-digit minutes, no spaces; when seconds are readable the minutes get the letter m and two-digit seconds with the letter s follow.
7h37
